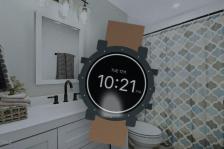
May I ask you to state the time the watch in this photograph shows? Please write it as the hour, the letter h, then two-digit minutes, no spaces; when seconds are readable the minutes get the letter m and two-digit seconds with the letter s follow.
10h21
